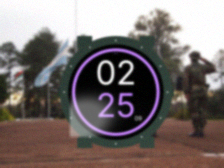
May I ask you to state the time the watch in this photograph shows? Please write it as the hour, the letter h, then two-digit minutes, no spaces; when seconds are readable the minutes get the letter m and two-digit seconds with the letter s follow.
2h25
